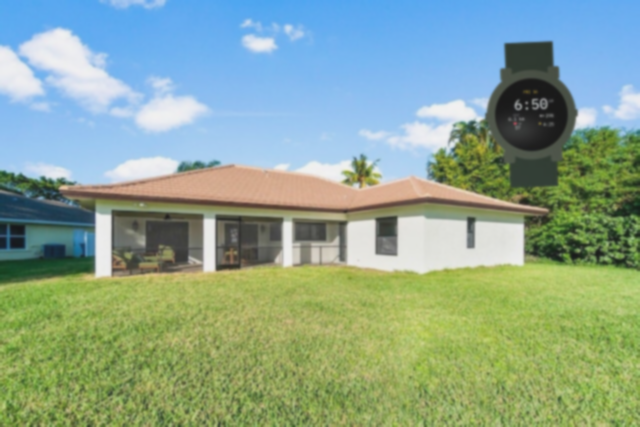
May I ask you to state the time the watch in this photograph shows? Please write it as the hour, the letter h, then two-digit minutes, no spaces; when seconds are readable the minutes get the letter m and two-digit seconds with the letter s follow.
6h50
